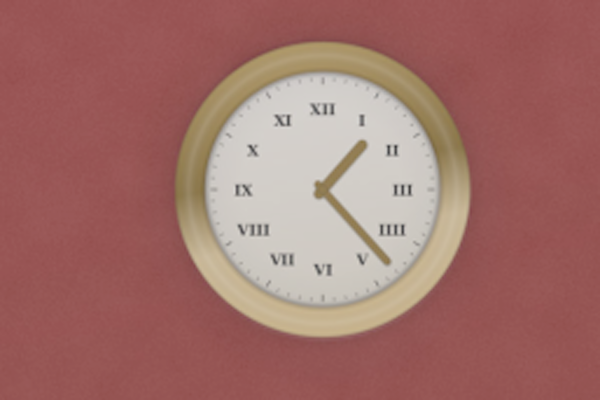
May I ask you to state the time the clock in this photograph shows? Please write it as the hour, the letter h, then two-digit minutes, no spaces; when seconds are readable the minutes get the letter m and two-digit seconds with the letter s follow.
1h23
